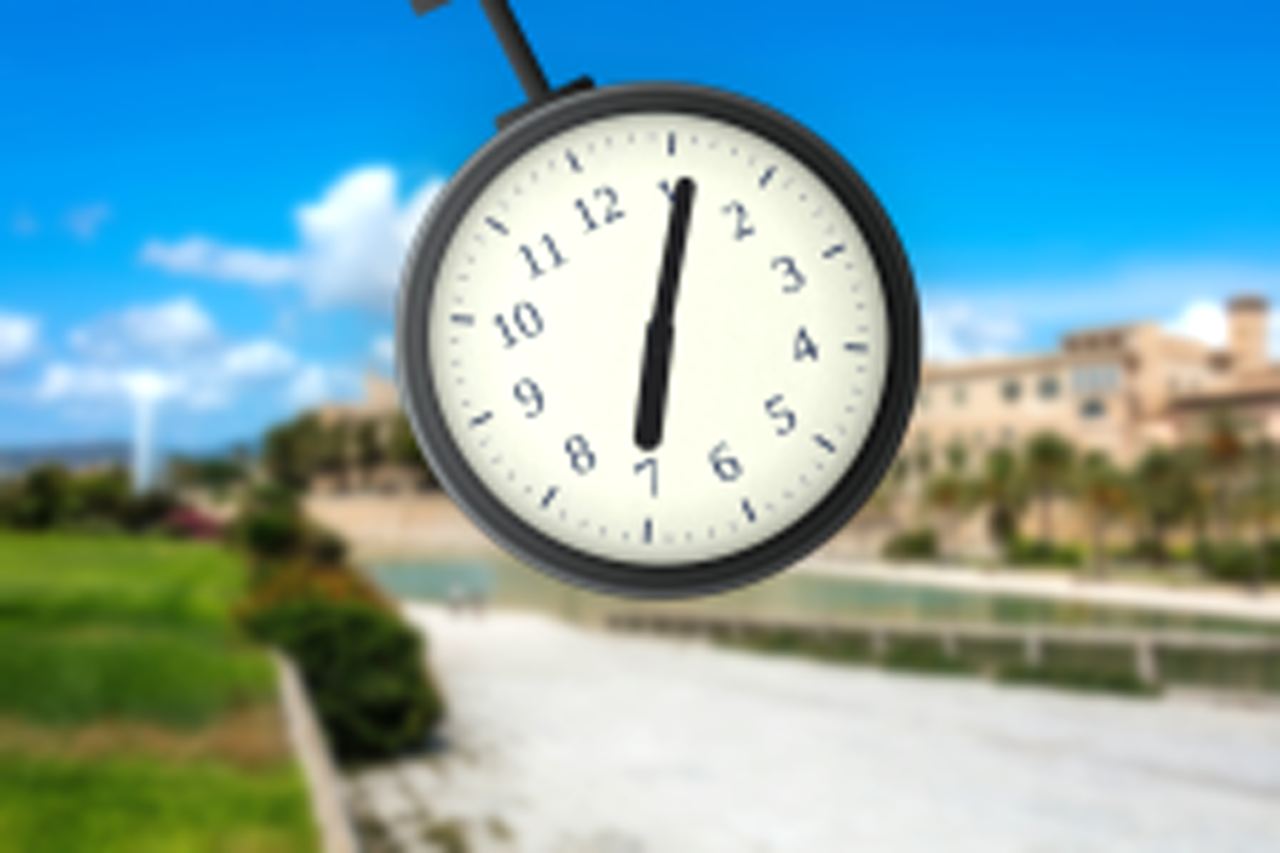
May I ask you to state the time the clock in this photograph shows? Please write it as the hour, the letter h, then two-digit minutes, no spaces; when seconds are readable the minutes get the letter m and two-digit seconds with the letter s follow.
7h06
